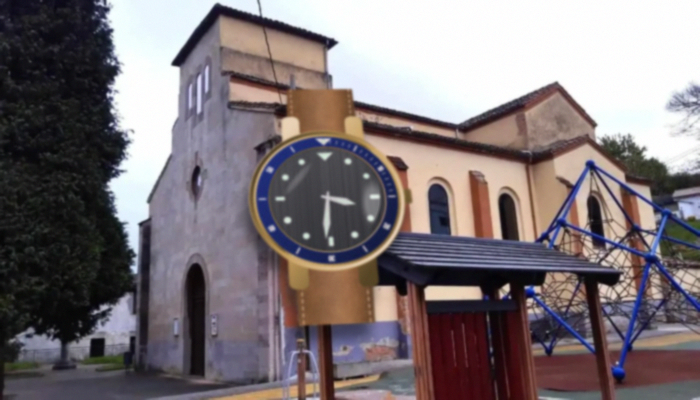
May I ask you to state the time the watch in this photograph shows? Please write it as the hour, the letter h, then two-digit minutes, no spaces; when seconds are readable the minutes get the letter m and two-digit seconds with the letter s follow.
3h31
